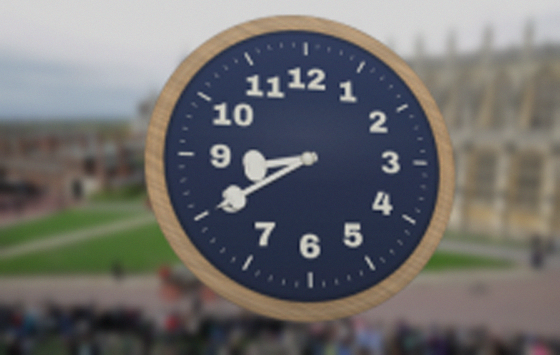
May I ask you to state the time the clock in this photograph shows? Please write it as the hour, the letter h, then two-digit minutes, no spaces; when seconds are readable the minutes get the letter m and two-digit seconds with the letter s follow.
8h40
